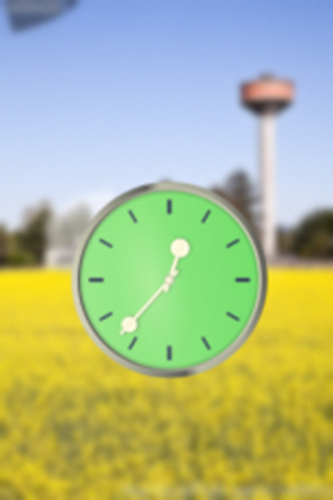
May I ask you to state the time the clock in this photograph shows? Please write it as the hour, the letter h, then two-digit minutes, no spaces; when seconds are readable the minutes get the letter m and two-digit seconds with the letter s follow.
12h37
